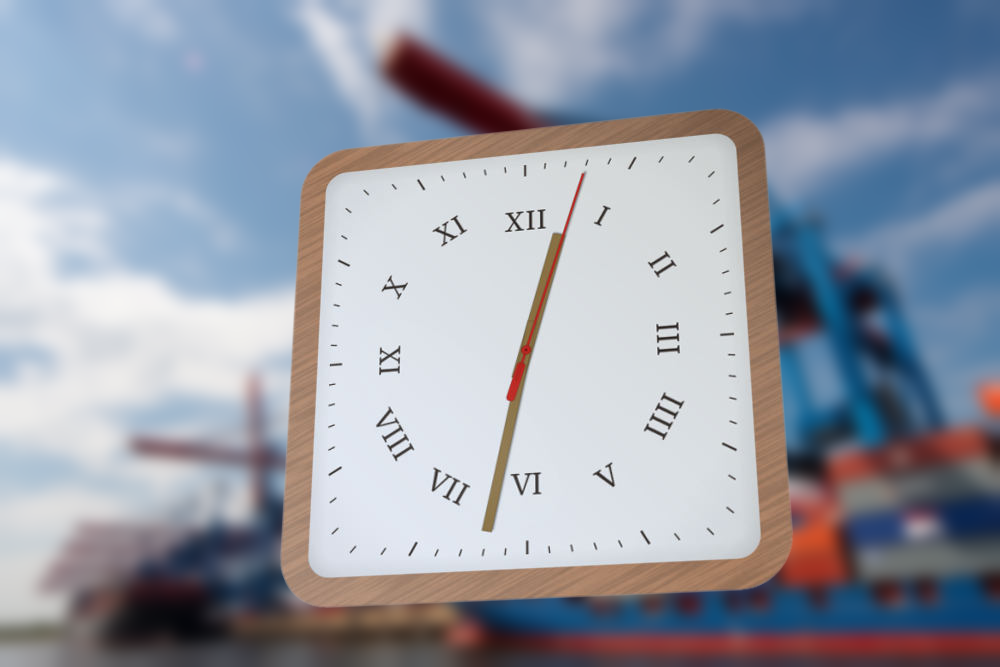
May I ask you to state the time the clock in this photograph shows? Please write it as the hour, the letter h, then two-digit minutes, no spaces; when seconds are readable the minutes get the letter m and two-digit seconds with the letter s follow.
12h32m03s
